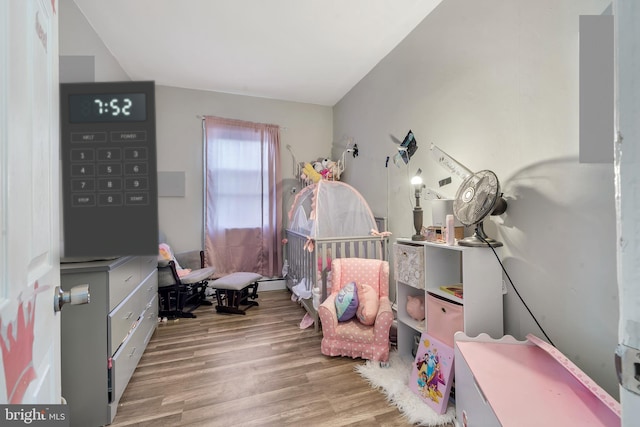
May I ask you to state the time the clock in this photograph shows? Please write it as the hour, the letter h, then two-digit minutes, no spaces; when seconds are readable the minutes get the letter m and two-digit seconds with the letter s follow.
7h52
